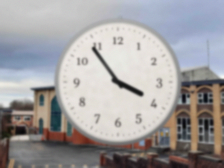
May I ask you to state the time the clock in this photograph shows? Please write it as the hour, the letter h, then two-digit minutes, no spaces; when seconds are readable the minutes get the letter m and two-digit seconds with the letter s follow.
3h54
